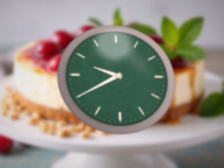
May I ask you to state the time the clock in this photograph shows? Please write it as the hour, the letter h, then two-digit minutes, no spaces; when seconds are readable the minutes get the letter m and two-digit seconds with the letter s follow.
9h40
